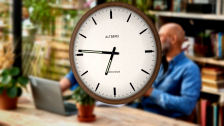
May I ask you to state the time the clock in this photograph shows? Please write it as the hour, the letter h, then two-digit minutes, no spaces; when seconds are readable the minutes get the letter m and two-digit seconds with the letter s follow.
6h46
